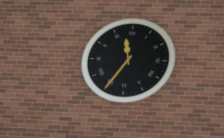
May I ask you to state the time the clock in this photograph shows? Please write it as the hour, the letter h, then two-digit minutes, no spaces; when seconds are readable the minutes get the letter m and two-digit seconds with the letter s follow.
11h35
